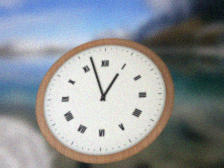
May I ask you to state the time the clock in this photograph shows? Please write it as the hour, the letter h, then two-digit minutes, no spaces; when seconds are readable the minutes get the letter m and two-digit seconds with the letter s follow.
12h57
